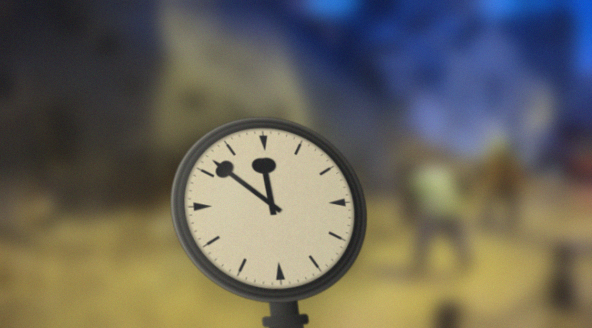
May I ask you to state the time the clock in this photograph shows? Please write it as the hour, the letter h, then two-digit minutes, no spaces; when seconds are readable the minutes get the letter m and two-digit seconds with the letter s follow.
11h52
